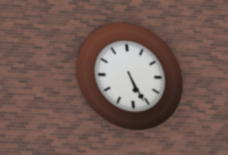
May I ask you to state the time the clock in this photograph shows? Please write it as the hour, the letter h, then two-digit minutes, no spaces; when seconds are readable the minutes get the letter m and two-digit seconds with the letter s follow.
5h26
